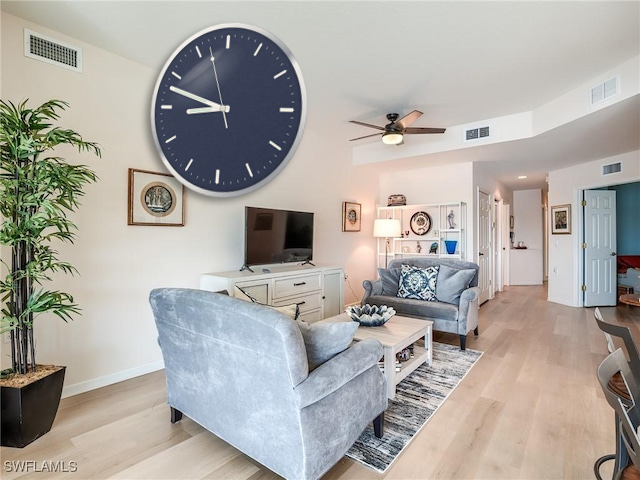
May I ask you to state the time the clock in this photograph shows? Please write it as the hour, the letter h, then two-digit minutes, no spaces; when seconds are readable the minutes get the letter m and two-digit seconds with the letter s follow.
8h47m57s
